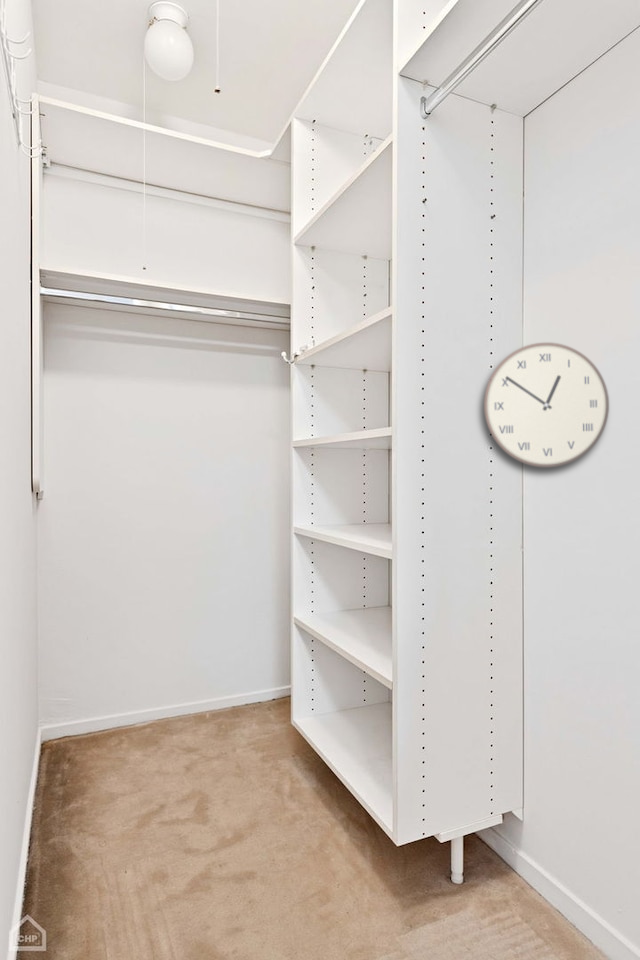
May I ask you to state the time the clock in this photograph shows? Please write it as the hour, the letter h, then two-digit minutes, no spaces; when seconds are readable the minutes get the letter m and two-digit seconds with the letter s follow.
12h51
